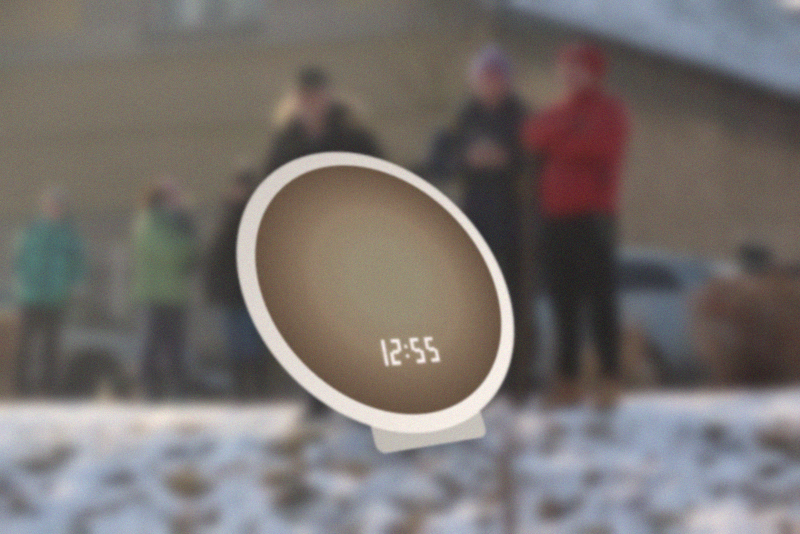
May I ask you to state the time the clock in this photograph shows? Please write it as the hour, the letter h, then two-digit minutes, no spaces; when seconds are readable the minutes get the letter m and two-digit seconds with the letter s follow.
12h55
